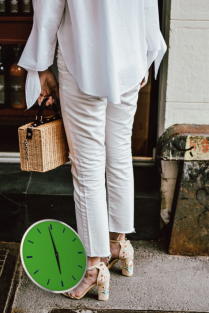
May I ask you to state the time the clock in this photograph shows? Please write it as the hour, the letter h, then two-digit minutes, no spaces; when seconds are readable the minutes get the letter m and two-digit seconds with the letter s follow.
5h59
